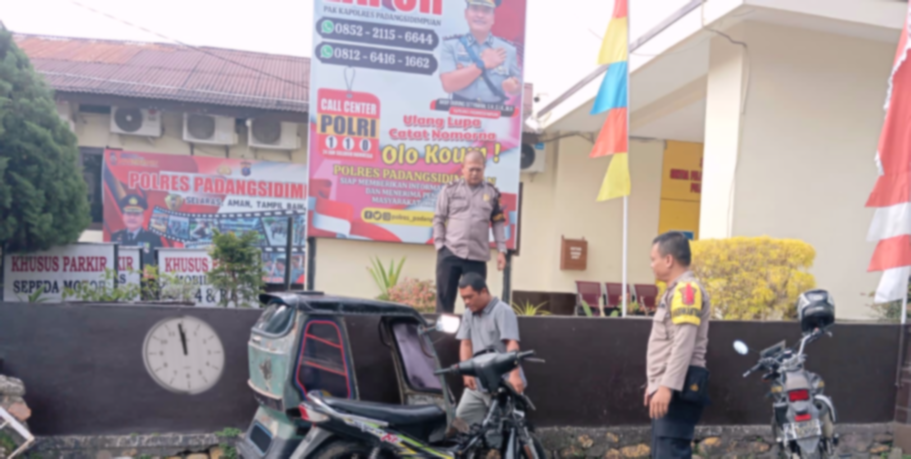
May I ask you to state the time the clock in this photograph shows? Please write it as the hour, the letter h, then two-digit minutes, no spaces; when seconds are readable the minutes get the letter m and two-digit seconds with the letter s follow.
11h59
